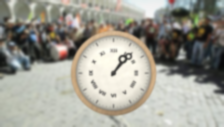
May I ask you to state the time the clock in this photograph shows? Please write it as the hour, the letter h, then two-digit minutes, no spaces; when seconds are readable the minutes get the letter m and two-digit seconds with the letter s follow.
1h07
